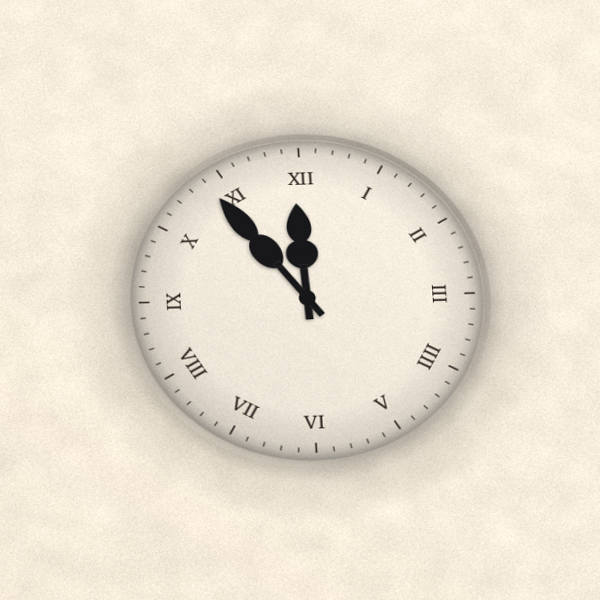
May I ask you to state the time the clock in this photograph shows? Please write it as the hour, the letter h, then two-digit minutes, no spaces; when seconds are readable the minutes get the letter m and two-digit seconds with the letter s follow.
11h54
